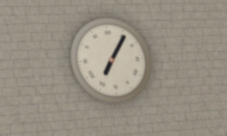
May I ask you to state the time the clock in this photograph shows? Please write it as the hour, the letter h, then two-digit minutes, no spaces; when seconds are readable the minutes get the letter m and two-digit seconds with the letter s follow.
7h06
